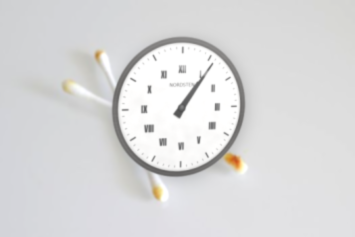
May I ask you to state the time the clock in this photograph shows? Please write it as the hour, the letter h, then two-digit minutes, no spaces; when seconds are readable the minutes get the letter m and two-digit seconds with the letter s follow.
1h06
